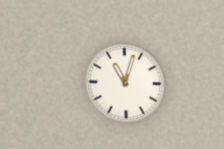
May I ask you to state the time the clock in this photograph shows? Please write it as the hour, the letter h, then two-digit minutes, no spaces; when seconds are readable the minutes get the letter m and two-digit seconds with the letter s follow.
11h03
